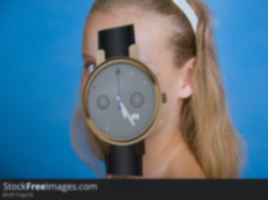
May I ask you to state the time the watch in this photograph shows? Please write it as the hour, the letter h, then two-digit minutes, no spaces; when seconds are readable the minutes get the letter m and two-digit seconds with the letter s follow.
5h25
